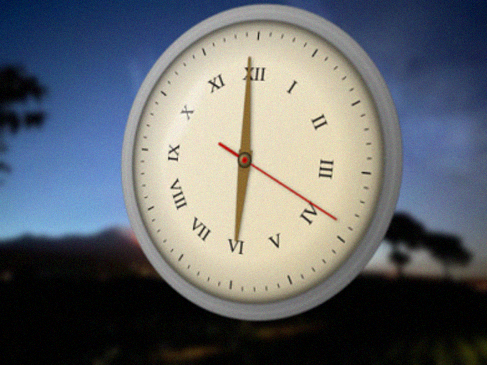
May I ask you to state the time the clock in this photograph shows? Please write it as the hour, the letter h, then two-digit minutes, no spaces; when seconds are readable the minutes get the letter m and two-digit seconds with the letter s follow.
5h59m19s
